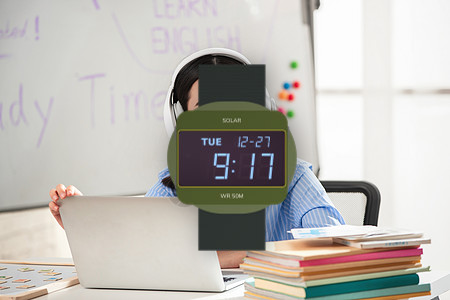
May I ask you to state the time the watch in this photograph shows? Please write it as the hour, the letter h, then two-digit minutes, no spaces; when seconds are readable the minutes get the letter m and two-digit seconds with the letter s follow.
9h17
